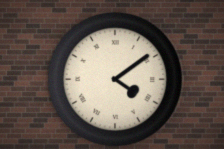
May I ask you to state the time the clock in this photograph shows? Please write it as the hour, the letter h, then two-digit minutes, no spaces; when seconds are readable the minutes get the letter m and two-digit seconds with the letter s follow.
4h09
